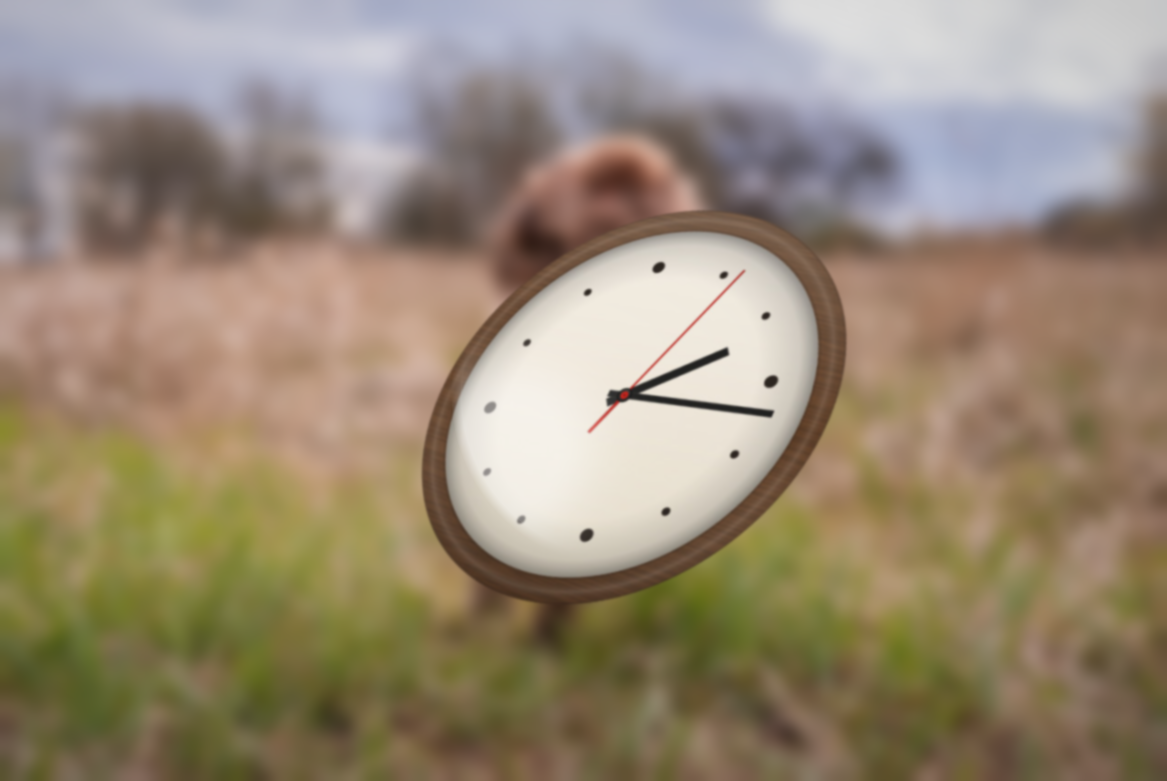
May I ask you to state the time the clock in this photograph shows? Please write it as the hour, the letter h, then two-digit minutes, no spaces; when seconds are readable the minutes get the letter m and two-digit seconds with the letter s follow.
2h17m06s
